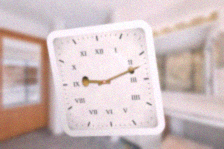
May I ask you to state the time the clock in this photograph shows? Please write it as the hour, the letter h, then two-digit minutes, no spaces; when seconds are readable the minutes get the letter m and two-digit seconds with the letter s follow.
9h12
